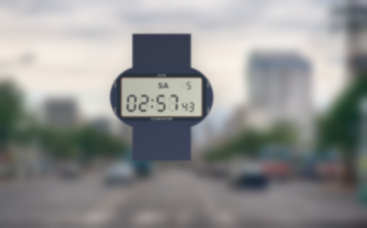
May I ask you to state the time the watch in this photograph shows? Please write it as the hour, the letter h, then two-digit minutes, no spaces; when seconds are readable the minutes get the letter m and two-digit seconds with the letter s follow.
2h57
